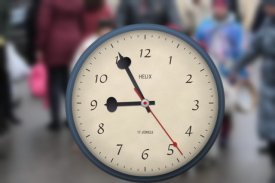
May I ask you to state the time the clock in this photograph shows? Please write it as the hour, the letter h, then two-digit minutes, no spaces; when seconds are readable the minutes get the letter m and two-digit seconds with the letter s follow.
8h55m24s
